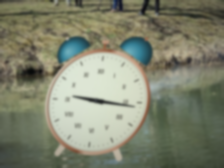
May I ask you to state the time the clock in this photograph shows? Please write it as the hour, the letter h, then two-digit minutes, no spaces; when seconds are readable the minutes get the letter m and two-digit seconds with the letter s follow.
9h16
